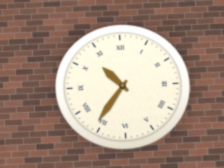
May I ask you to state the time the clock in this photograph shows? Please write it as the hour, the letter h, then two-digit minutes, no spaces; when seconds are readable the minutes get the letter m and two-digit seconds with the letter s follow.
10h36
